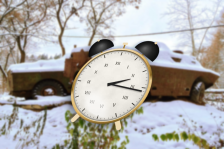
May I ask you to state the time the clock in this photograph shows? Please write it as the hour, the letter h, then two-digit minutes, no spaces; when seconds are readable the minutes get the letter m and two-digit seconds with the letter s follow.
2h16
